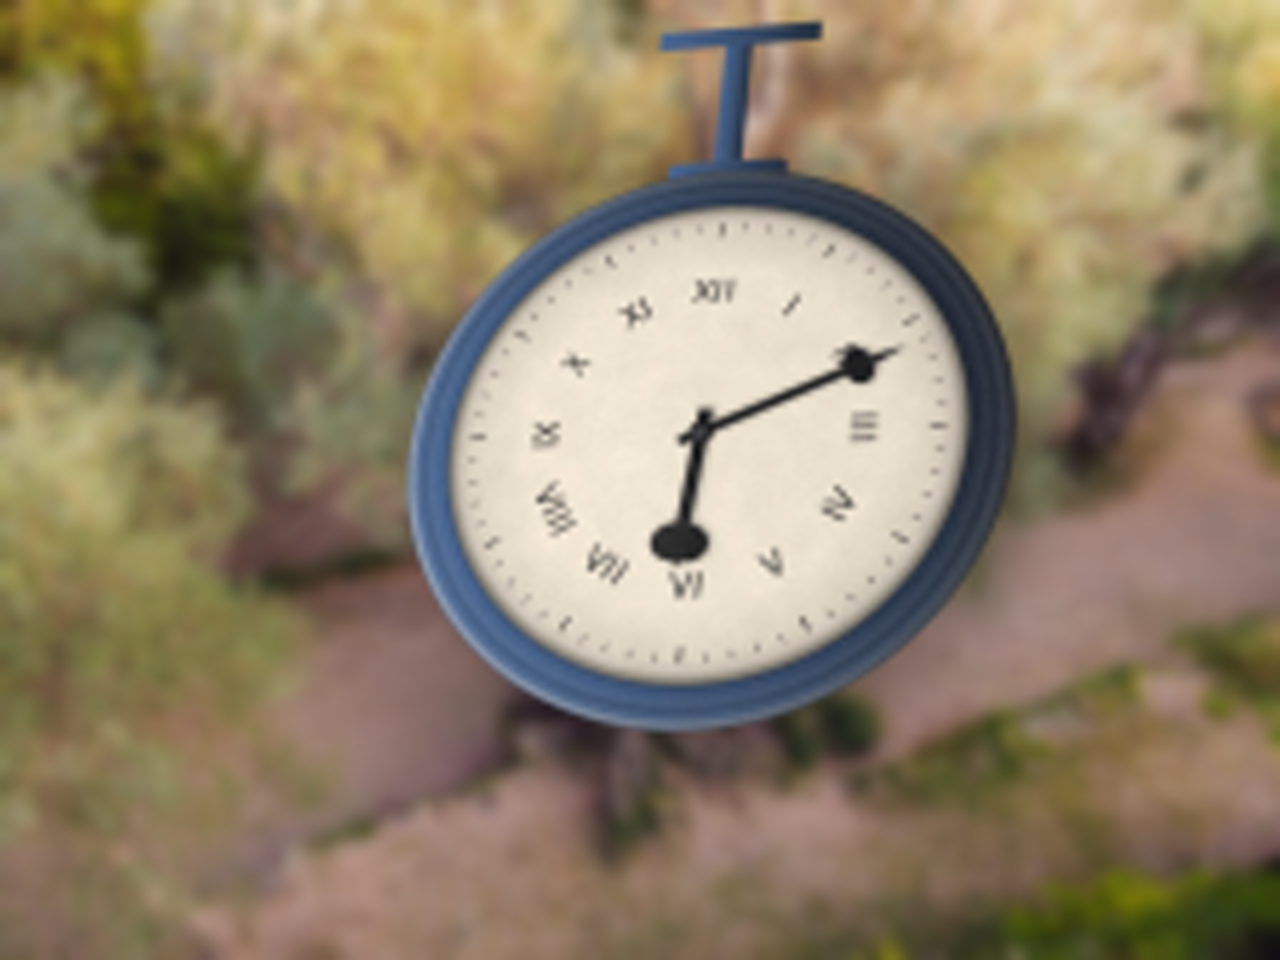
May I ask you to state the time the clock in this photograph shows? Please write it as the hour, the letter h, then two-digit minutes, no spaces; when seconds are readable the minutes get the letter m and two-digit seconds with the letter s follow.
6h11
